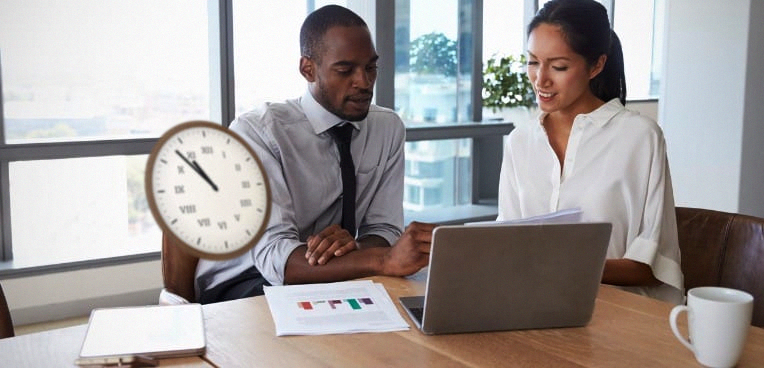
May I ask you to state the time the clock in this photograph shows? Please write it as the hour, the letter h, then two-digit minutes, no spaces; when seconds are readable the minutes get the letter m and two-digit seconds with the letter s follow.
10h53
